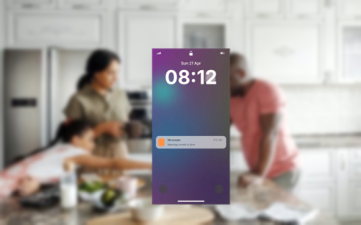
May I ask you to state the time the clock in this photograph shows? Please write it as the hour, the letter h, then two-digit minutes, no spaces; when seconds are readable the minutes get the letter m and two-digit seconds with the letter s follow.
8h12
